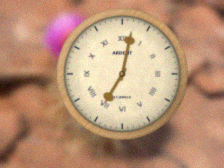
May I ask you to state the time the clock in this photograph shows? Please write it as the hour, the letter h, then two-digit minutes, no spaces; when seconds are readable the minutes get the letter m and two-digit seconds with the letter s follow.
7h02
